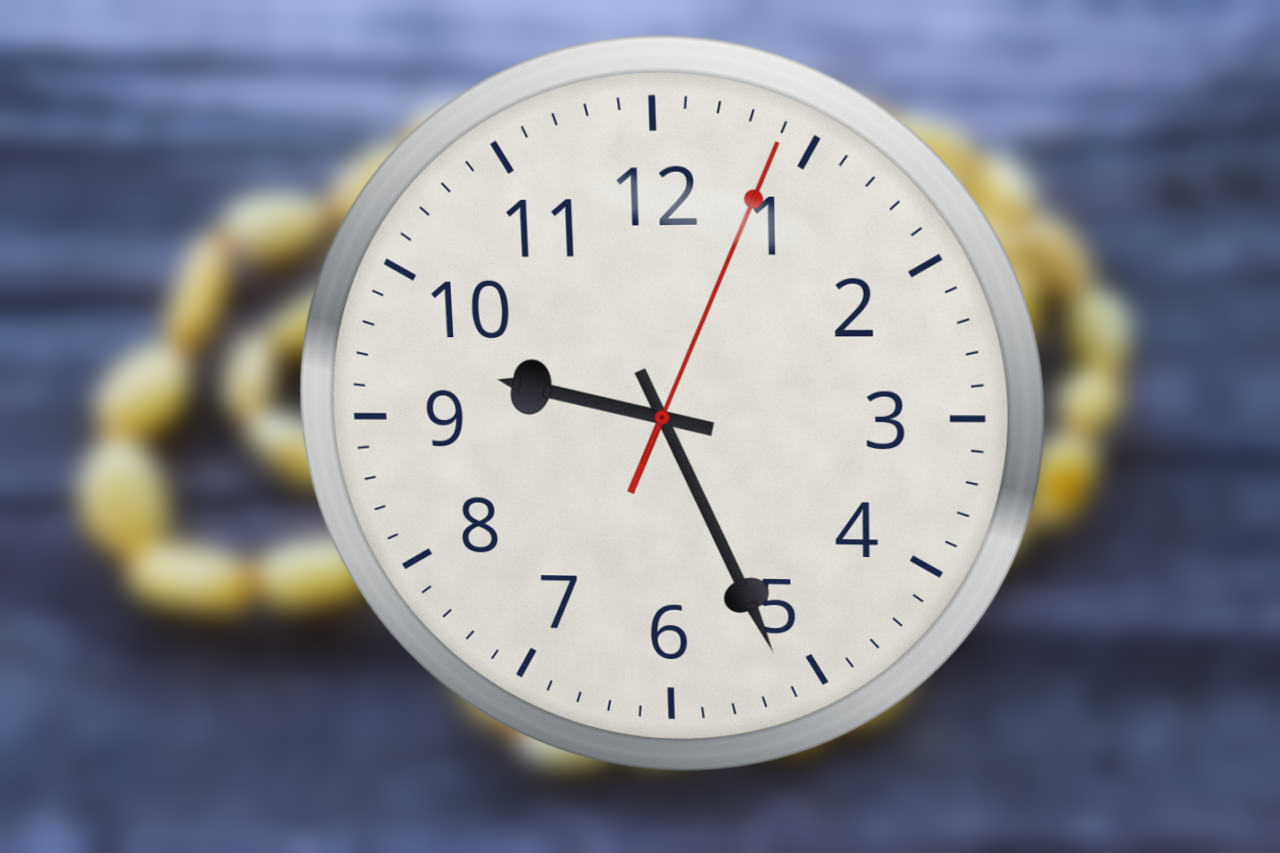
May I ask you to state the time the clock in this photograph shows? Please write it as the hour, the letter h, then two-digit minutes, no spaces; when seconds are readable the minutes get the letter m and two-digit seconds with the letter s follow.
9h26m04s
